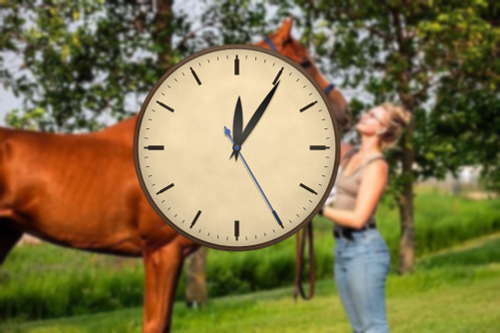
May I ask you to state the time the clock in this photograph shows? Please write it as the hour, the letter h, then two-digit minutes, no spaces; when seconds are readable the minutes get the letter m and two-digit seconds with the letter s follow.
12h05m25s
